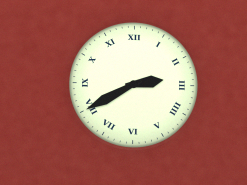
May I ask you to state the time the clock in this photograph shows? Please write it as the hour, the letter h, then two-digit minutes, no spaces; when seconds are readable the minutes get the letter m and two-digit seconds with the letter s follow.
2h40
